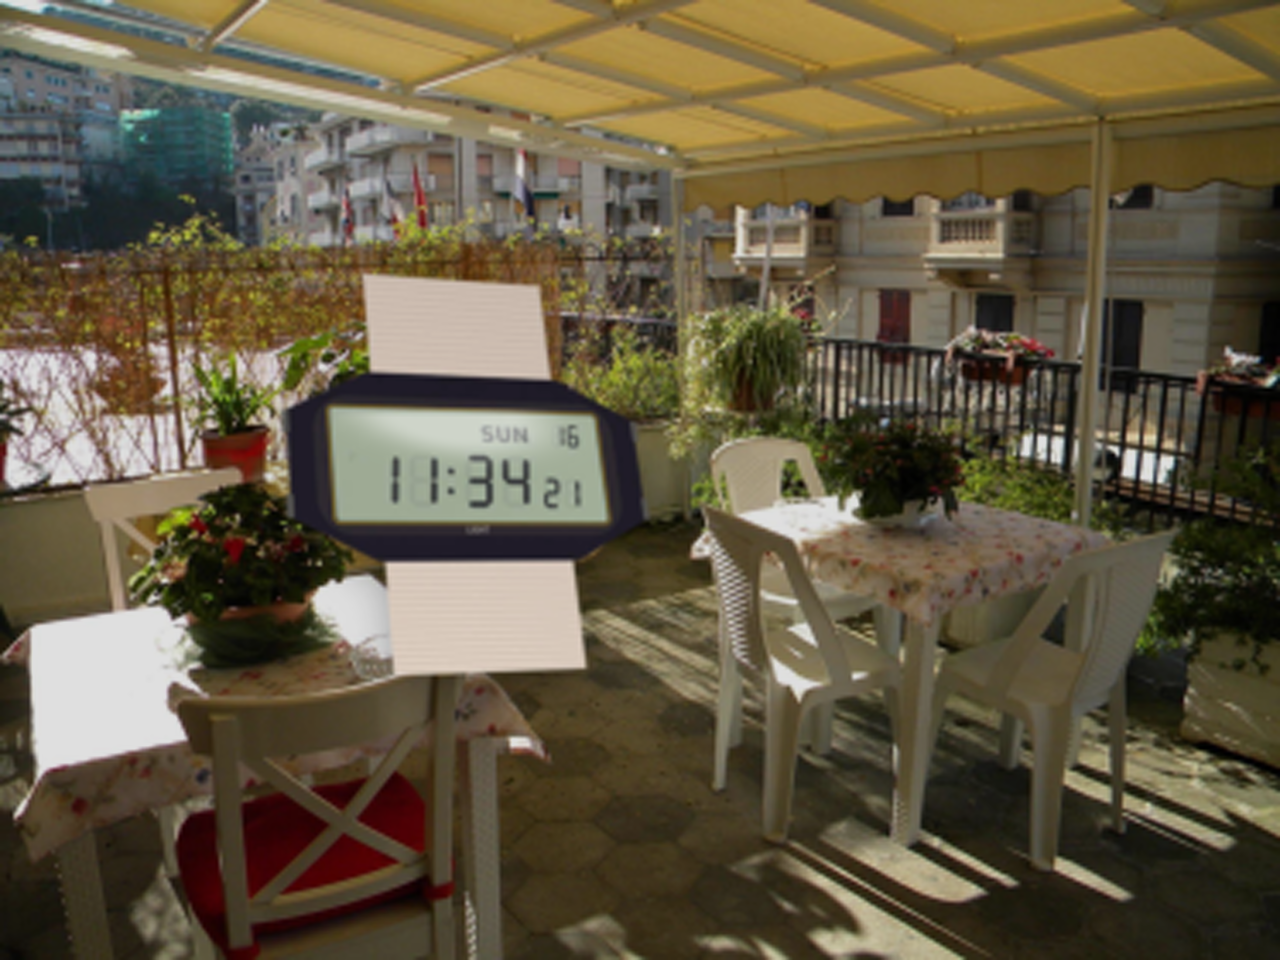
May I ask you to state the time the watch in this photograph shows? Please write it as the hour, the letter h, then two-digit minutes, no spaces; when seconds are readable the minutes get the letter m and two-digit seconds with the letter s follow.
11h34m21s
